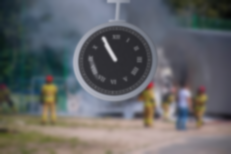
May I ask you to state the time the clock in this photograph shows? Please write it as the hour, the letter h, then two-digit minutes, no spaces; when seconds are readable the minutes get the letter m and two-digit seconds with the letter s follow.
10h55
